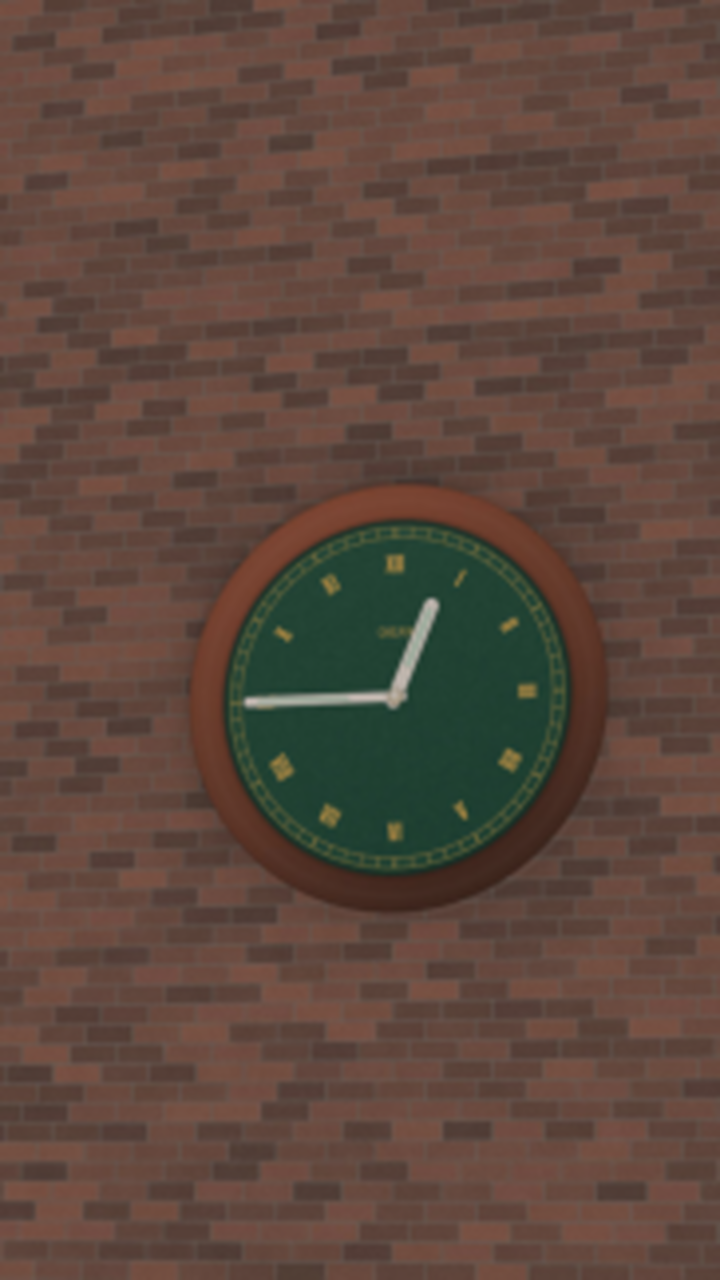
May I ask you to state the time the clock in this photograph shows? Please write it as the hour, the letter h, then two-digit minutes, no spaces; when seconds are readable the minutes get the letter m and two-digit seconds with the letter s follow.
12h45
